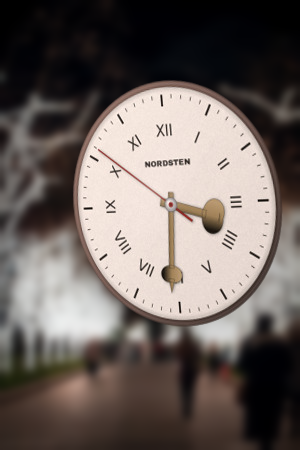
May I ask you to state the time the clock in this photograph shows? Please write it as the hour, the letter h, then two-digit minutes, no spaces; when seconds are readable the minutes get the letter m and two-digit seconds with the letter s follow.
3h30m51s
